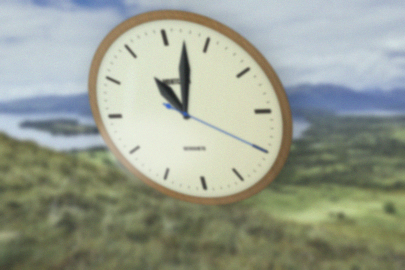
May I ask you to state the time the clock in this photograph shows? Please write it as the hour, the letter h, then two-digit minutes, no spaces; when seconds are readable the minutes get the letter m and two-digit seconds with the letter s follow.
11h02m20s
